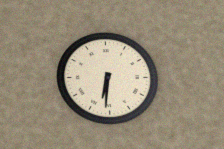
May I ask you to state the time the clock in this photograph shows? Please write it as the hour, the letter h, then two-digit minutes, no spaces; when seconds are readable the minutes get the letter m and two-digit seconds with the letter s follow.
6h31
